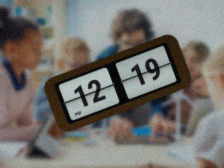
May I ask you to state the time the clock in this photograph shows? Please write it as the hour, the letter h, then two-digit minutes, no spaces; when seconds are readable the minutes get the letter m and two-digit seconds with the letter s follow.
12h19
